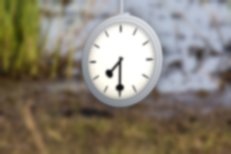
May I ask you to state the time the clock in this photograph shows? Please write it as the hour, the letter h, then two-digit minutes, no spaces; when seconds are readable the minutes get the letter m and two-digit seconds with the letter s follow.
7h30
